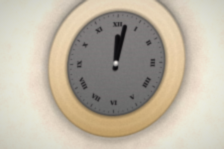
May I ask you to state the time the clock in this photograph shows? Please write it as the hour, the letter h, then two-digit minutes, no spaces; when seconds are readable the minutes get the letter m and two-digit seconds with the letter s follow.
12h02
